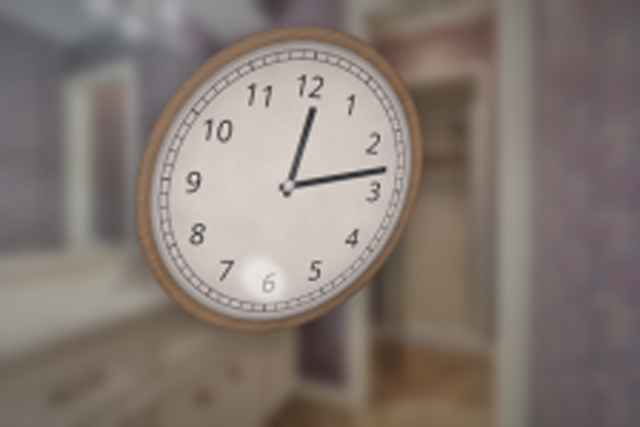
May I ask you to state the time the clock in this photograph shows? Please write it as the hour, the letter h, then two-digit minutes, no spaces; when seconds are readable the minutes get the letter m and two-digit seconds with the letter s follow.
12h13
